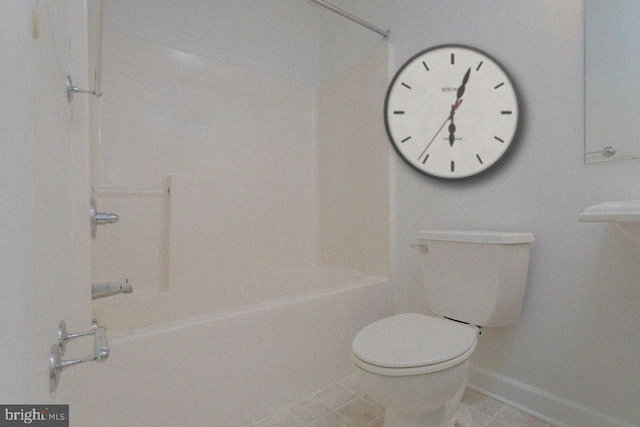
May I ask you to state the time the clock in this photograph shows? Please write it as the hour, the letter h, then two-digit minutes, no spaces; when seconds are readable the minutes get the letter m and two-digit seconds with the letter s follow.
6h03m36s
